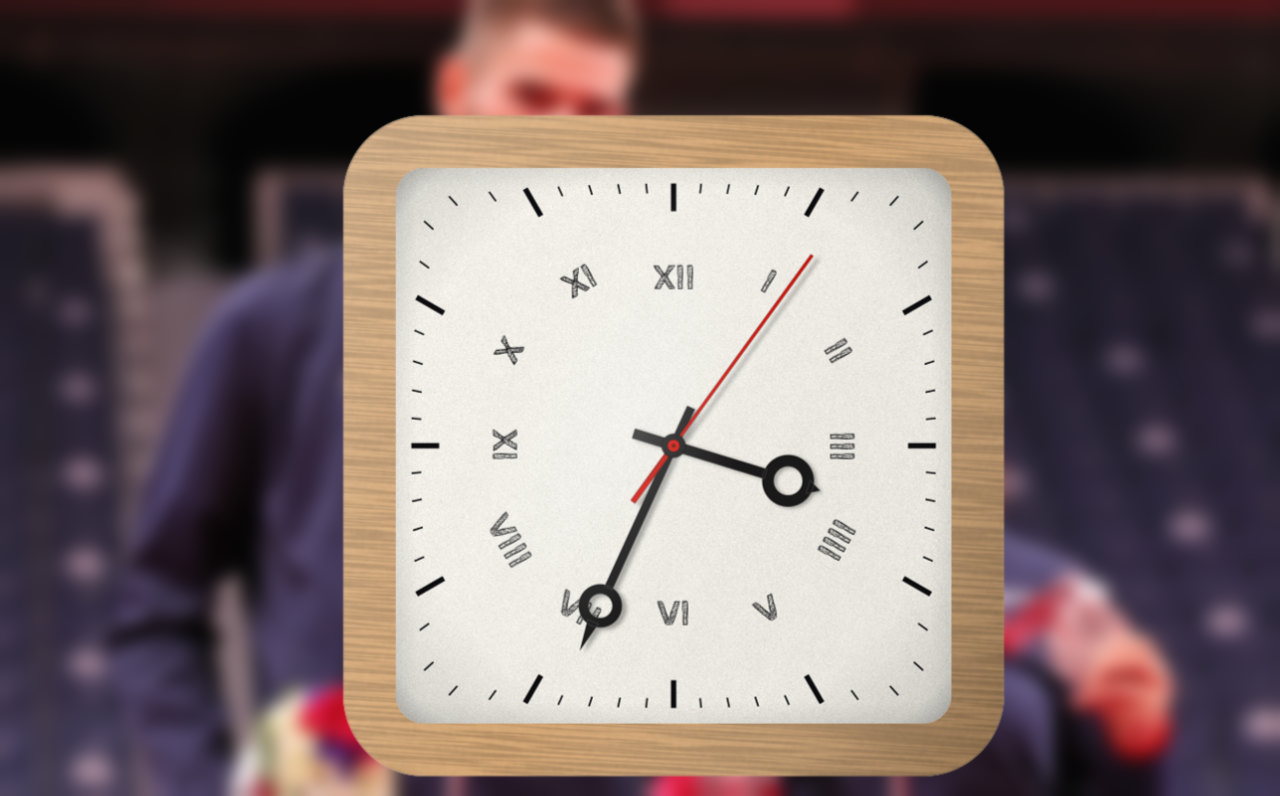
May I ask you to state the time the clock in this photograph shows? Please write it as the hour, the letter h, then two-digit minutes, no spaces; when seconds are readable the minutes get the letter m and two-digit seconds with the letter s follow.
3h34m06s
